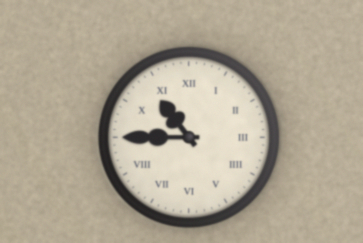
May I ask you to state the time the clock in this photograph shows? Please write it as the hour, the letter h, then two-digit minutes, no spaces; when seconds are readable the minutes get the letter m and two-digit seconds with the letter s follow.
10h45
